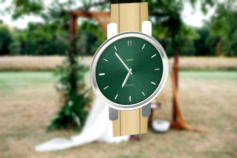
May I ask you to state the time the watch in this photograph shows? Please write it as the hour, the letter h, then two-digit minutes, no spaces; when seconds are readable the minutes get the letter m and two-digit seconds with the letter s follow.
6h54
